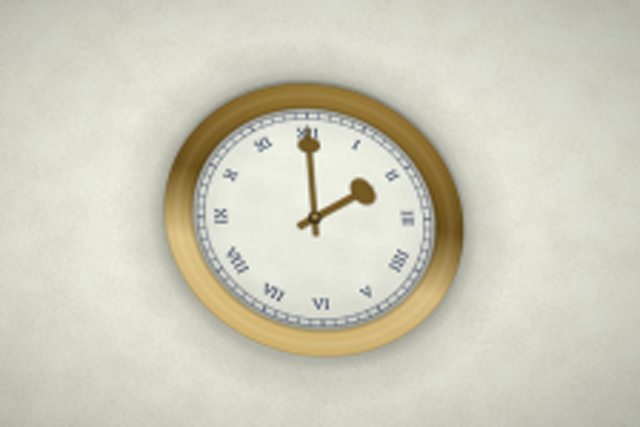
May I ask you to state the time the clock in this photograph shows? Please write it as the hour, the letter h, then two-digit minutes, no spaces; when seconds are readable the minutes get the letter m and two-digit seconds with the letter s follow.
2h00
